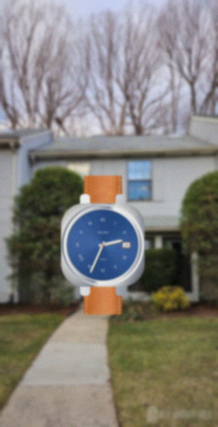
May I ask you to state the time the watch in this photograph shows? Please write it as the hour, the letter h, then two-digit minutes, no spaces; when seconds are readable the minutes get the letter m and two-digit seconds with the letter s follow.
2h34
